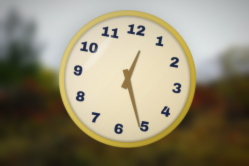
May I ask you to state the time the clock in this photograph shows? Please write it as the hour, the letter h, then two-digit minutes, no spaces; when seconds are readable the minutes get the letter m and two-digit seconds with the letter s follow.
12h26
